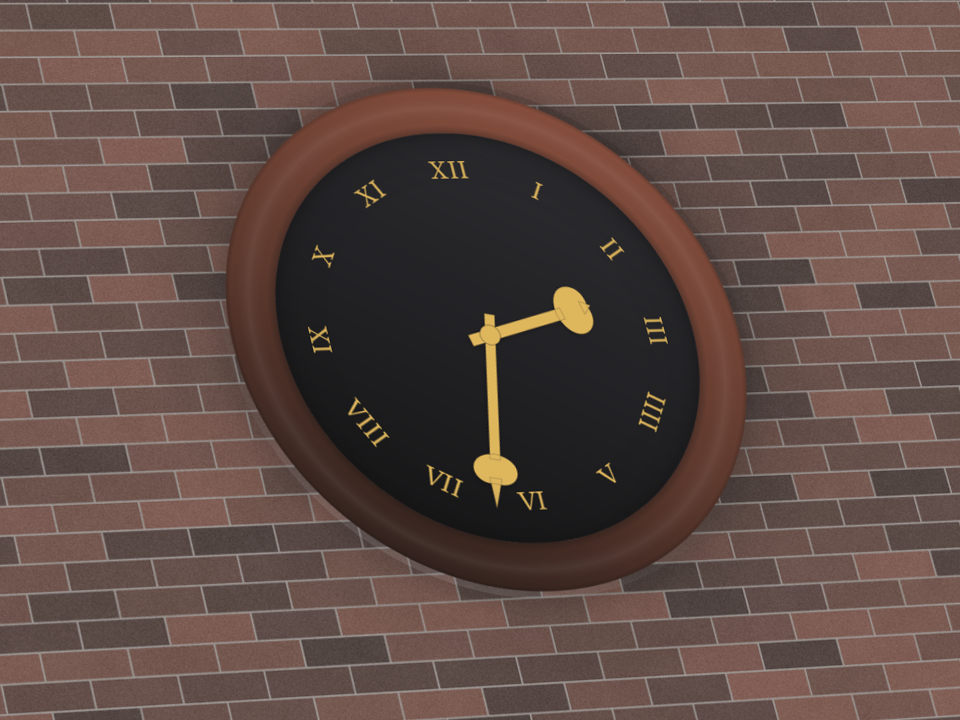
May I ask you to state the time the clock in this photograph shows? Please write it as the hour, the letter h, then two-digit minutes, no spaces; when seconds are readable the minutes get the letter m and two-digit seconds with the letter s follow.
2h32
